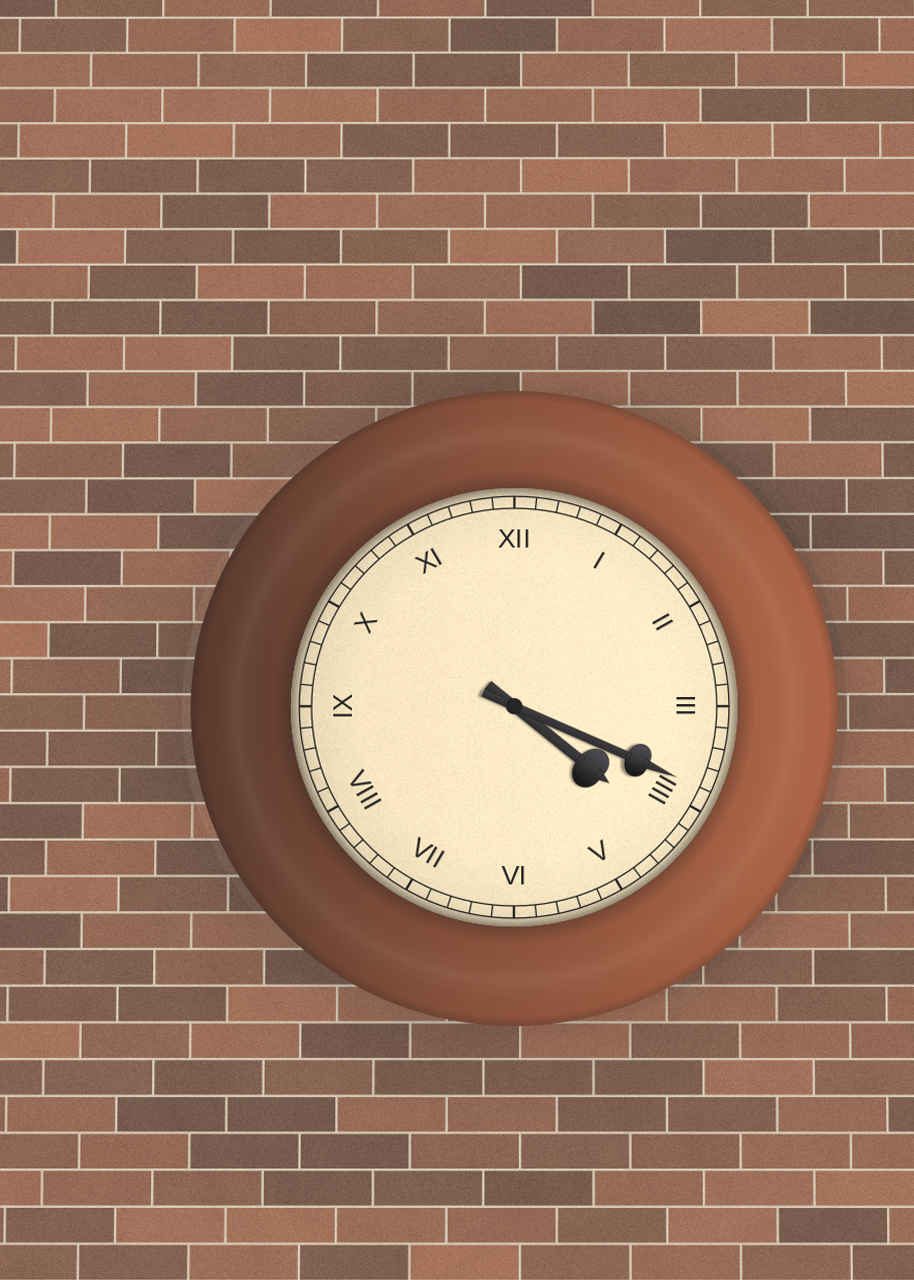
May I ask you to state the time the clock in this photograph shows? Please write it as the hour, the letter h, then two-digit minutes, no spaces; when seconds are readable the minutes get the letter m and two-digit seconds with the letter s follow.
4h19
